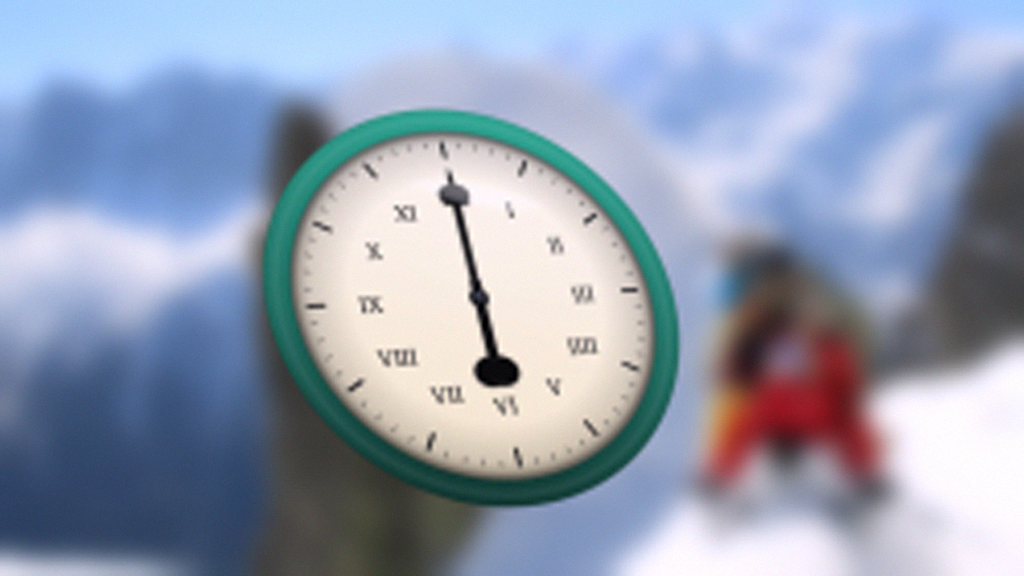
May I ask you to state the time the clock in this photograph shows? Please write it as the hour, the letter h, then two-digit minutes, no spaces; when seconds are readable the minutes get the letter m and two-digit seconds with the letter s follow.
6h00
